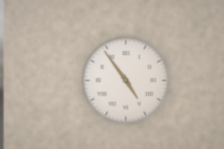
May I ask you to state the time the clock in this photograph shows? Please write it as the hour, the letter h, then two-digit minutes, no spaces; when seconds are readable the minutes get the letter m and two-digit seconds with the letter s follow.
4h54
